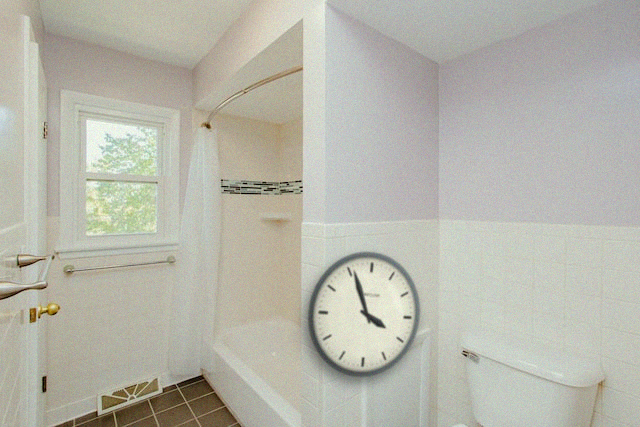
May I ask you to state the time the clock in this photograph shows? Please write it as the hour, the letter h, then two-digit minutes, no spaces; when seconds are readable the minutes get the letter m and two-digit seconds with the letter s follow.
3h56
